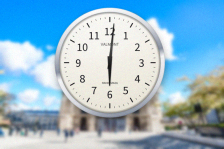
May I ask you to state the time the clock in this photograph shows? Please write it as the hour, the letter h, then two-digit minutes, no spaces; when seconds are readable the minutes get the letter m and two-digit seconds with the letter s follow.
6h01
